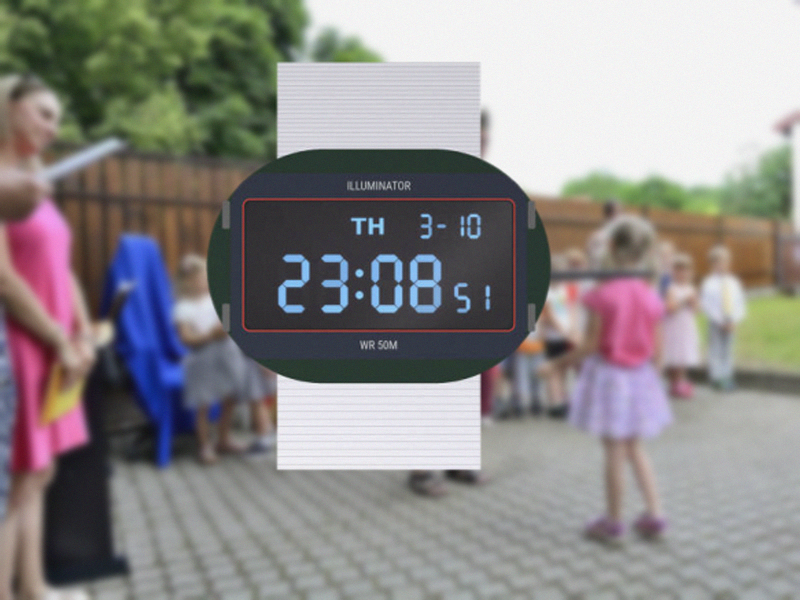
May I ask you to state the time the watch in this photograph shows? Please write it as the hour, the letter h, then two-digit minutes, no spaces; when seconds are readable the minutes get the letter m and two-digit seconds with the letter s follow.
23h08m51s
